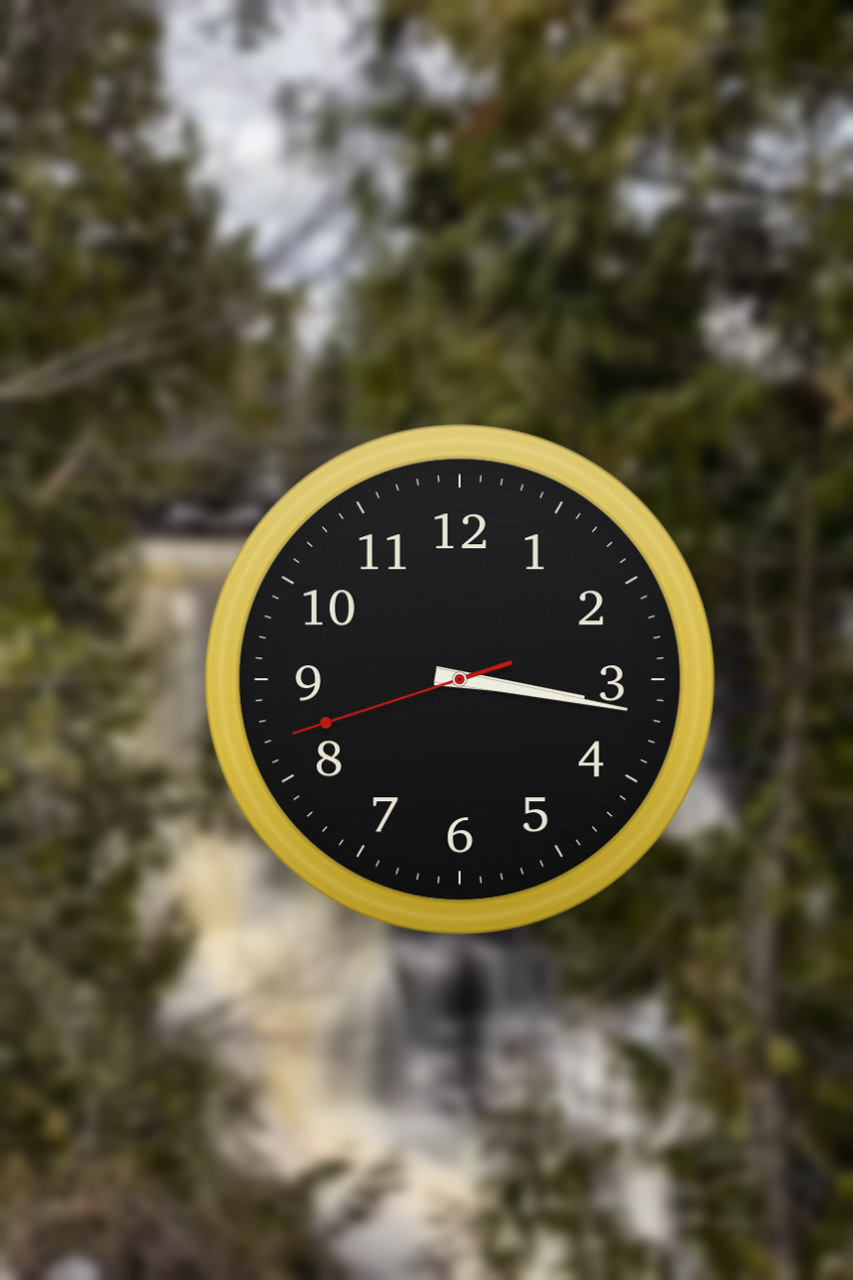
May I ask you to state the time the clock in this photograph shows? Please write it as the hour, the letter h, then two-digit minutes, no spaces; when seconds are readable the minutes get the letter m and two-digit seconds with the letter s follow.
3h16m42s
